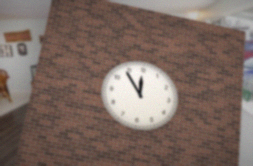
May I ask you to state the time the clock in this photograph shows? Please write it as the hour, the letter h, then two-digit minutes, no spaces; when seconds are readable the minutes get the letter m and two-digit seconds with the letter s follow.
11h54
